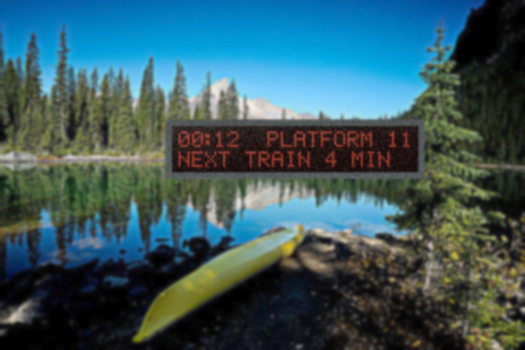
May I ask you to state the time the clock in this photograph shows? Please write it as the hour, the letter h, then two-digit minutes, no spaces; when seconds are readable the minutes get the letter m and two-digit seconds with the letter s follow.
0h12
